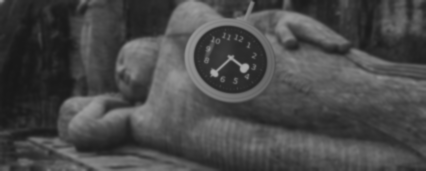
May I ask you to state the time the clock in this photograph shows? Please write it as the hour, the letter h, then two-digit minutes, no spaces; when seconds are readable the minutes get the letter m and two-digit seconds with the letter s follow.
3h34
